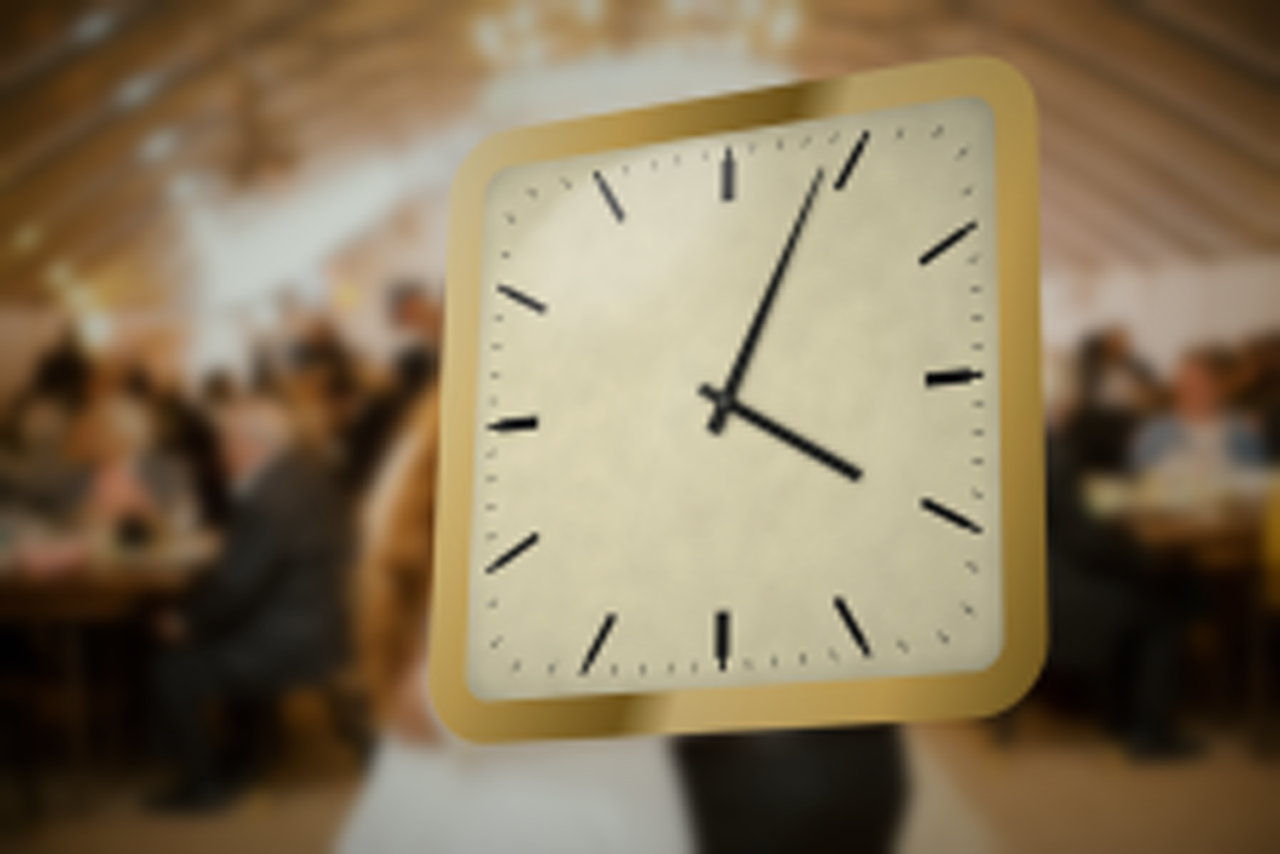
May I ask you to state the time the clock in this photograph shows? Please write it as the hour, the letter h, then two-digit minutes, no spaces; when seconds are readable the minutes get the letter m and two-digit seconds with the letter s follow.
4h04
